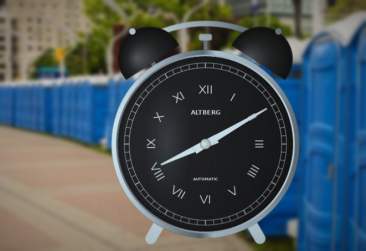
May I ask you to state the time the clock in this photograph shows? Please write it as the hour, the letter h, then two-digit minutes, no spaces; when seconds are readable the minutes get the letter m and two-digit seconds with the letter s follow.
8h10
